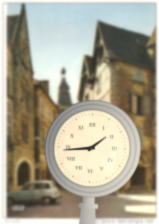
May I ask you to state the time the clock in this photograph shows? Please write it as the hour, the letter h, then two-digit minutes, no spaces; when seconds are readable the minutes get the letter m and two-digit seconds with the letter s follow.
1h44
